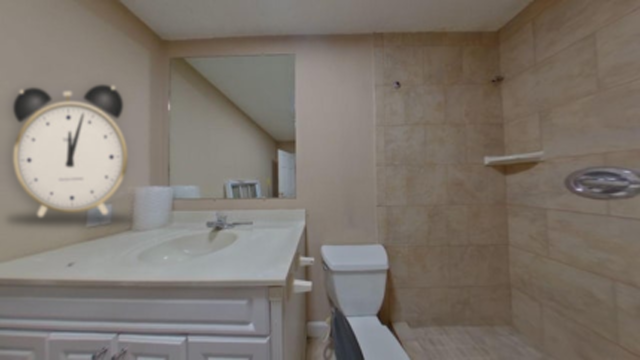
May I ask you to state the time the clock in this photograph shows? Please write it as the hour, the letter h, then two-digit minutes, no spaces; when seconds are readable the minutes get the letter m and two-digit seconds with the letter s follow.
12h03
